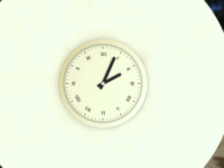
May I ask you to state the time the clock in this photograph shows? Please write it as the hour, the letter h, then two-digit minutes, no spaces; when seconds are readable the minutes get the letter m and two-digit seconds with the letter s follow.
2h04
